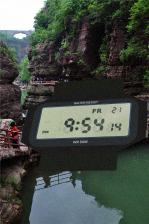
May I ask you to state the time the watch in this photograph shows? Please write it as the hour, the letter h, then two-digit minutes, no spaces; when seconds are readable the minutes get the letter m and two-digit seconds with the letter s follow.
9h54m14s
